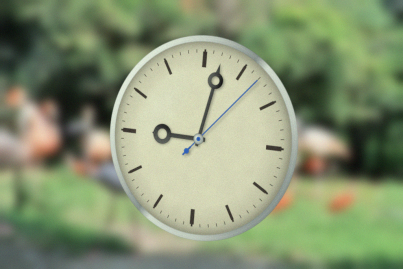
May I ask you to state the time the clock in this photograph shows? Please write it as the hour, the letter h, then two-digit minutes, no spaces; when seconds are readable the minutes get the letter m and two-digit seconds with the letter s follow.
9h02m07s
